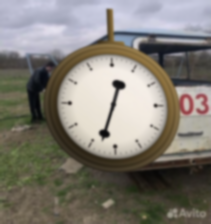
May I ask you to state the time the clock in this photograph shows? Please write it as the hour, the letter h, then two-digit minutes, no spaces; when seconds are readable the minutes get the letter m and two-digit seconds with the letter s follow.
12h33
